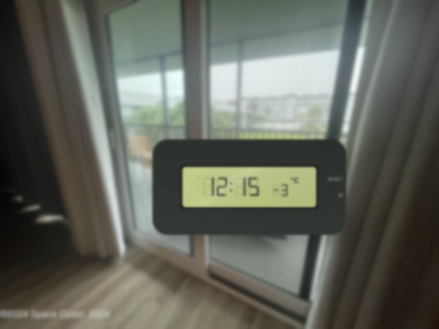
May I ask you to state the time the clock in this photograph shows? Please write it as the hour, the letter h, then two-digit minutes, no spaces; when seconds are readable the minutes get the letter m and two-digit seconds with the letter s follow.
12h15
